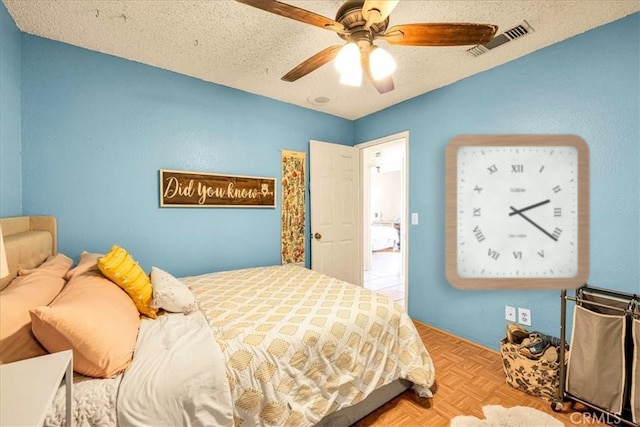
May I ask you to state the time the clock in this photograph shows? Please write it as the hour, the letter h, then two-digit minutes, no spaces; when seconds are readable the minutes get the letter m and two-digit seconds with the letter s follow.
2h21
